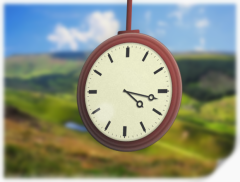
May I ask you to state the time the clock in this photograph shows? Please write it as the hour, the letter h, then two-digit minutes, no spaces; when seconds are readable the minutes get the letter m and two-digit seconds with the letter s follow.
4h17
